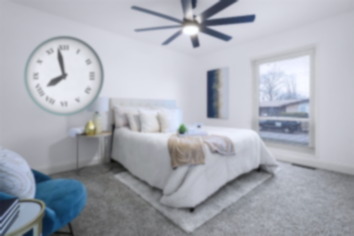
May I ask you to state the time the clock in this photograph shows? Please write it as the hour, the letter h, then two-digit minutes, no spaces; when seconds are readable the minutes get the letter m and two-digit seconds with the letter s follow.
7h58
